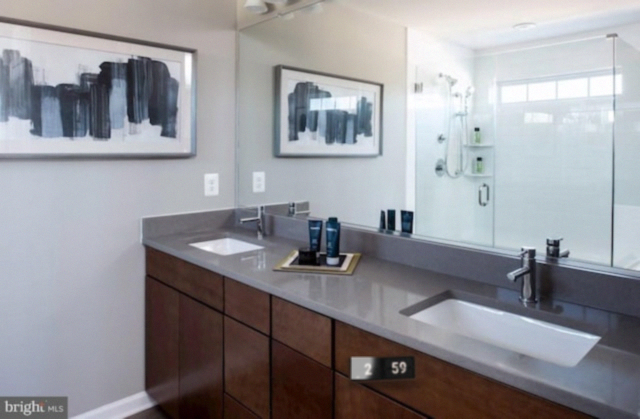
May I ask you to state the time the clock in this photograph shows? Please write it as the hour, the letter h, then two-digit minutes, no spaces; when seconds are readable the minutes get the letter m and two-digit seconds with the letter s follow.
2h59
